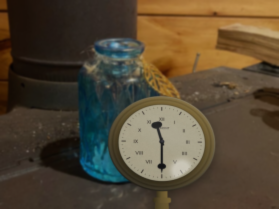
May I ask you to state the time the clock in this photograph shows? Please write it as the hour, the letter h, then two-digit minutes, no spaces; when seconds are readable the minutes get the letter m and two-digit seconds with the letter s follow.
11h30
